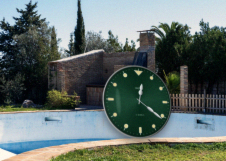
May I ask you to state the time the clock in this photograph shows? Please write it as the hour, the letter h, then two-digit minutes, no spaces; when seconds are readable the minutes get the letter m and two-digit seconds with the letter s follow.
12h21
